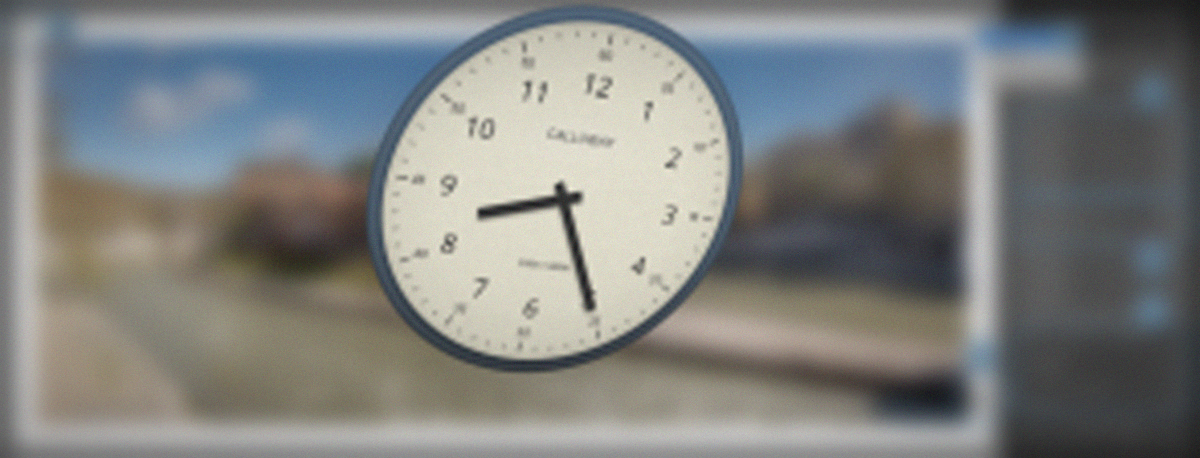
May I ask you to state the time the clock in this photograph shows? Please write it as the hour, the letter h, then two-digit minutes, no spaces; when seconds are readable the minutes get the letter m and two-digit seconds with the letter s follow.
8h25
